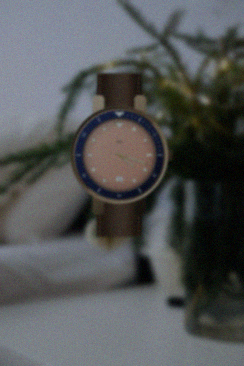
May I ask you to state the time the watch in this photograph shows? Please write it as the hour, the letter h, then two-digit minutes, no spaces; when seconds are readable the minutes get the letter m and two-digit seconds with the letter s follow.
4h18
